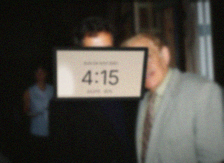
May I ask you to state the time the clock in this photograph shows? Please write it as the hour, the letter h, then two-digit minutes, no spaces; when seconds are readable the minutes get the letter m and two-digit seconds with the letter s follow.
4h15
